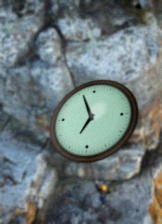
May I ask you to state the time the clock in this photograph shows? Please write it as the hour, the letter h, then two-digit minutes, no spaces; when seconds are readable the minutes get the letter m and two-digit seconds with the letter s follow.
6h56
